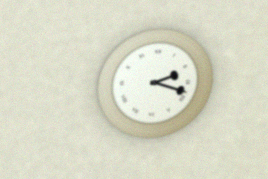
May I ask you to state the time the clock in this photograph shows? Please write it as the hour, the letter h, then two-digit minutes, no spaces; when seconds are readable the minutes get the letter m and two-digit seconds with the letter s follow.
2h18
